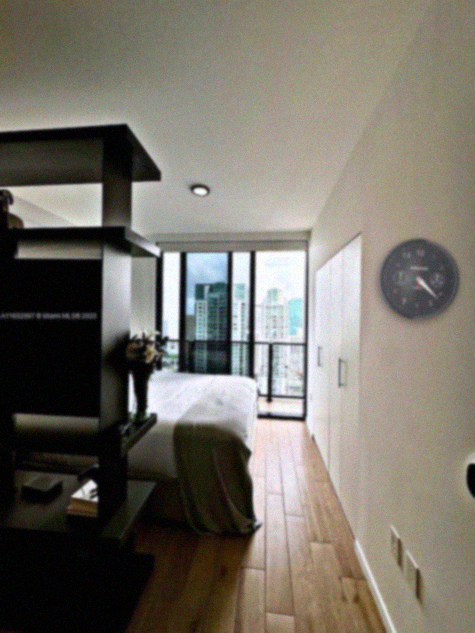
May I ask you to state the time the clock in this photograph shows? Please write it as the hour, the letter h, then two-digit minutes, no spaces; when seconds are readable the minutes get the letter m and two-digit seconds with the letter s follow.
4h22
